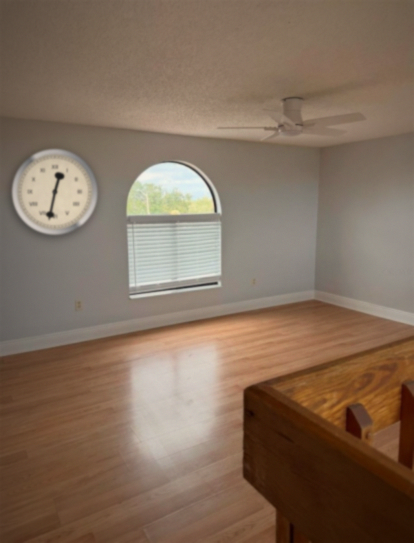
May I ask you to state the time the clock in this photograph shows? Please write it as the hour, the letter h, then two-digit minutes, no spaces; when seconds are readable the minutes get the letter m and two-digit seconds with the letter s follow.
12h32
